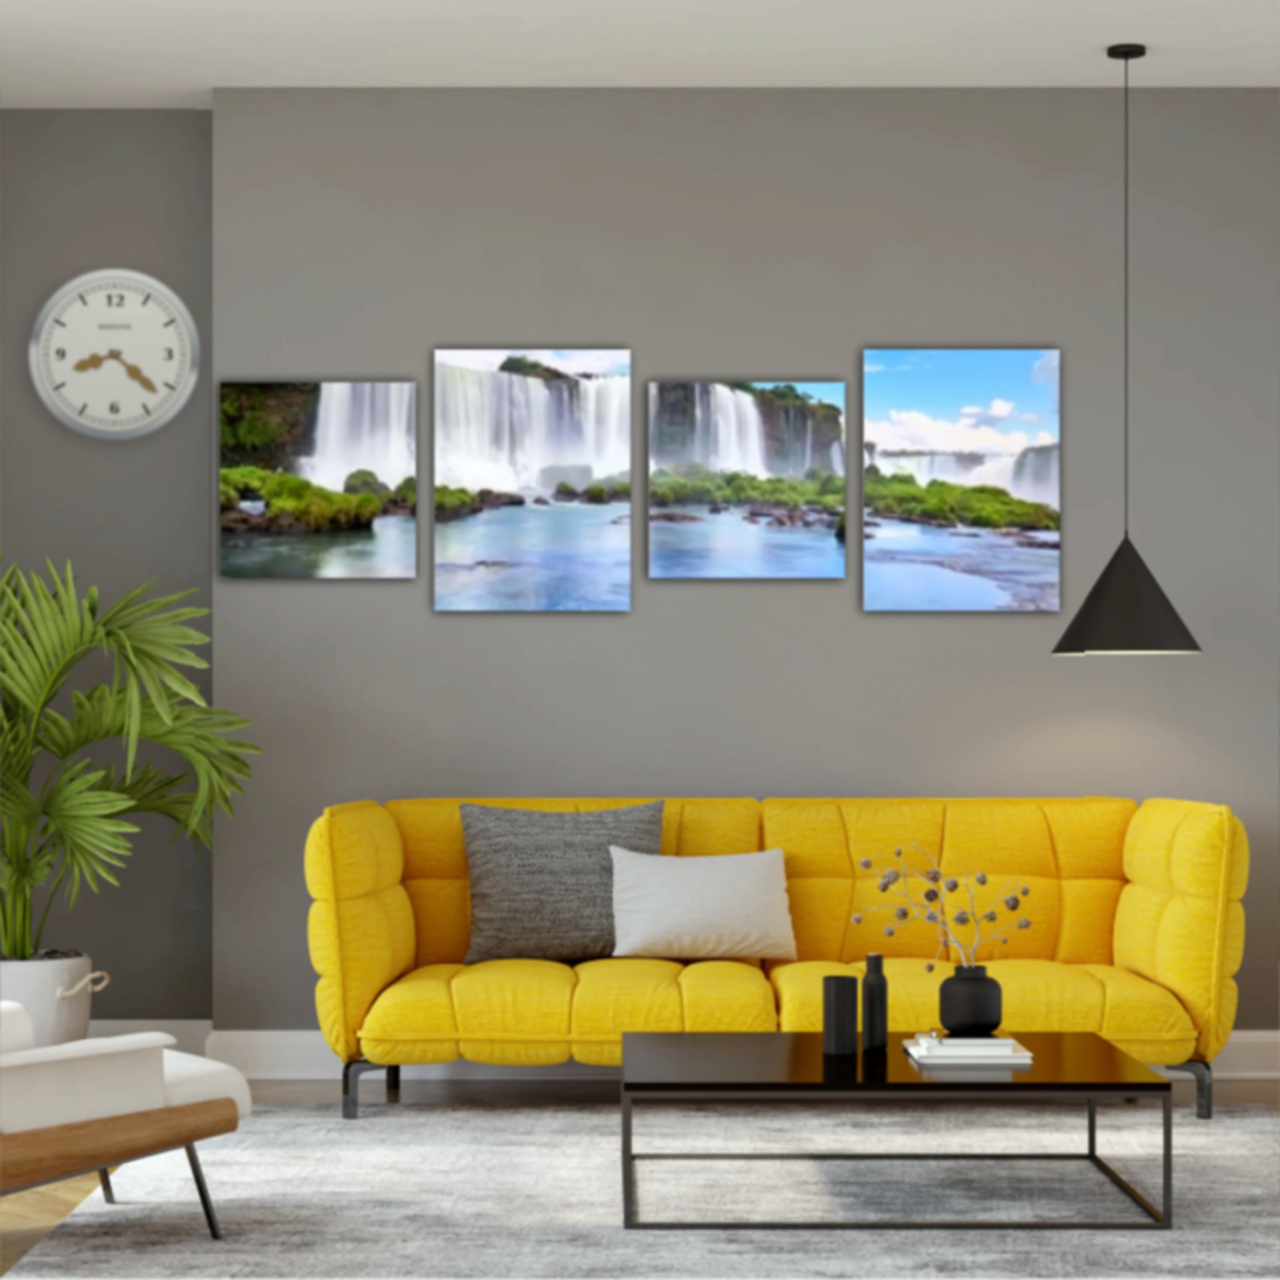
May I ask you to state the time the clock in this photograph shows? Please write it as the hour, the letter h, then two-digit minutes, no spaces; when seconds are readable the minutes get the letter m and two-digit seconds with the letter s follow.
8h22
